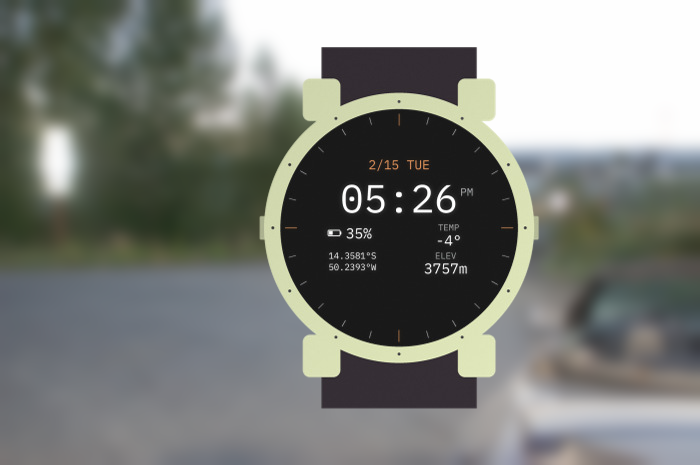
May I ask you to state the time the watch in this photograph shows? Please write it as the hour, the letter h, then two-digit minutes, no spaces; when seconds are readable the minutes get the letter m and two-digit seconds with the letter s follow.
5h26
